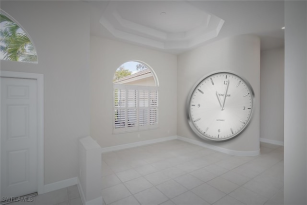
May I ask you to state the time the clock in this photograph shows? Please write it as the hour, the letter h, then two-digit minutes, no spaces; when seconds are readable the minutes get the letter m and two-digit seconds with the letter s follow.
11h01
